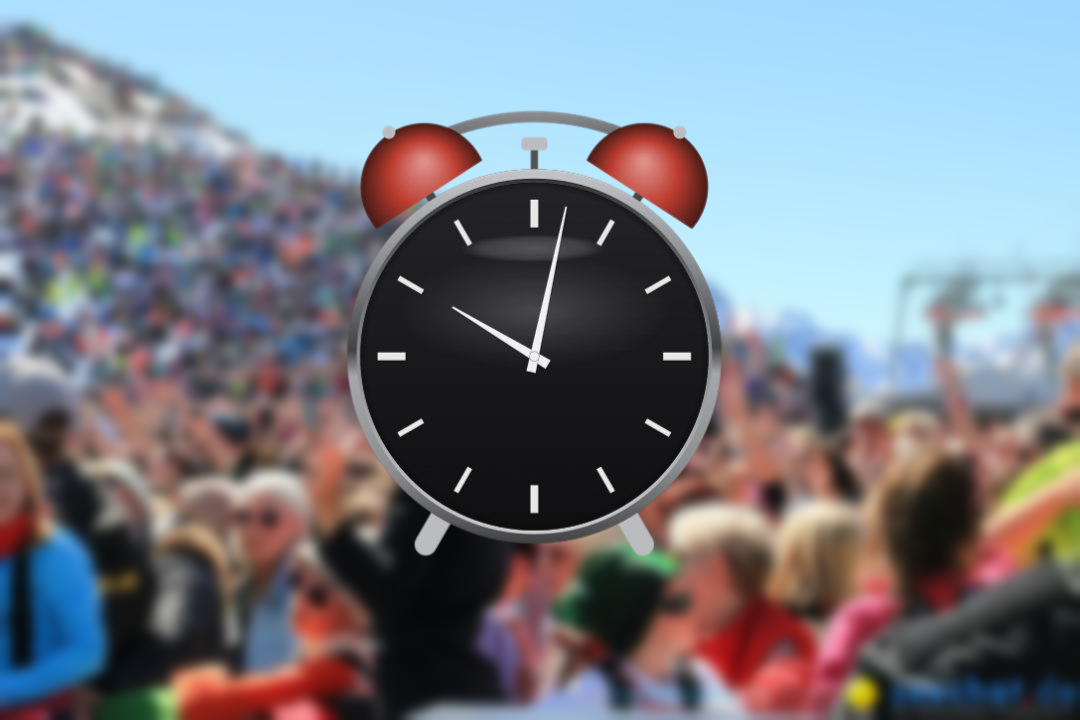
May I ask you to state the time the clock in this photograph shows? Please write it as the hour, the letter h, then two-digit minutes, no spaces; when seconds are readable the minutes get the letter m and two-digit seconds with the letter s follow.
10h02
